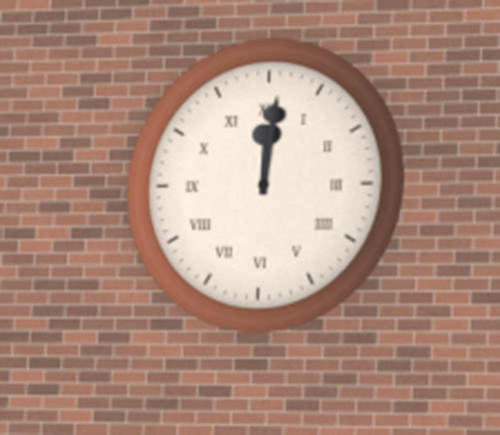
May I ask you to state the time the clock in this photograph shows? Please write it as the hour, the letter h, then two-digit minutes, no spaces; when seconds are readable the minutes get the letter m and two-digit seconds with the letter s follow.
12h01
